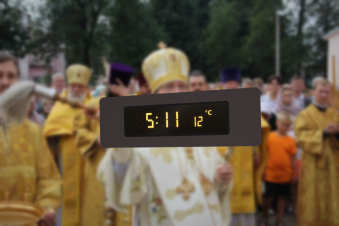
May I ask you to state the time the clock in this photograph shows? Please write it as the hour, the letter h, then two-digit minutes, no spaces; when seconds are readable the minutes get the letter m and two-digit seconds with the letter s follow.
5h11
